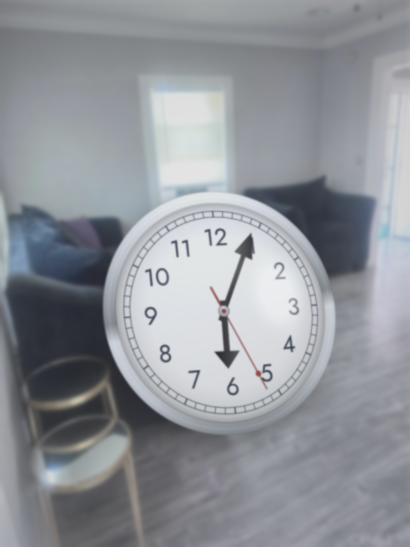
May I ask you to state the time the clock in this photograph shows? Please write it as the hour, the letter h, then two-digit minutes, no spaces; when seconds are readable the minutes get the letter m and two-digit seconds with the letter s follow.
6h04m26s
